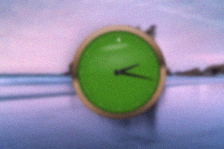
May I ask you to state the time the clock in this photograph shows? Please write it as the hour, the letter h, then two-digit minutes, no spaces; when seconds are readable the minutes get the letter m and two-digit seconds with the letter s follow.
2h17
